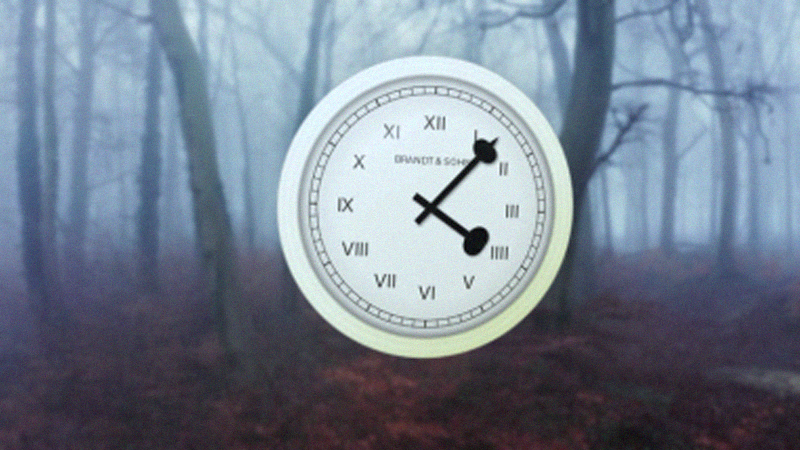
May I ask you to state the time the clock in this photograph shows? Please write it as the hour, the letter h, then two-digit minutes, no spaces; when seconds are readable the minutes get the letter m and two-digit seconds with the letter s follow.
4h07
